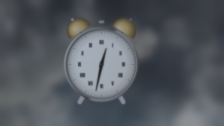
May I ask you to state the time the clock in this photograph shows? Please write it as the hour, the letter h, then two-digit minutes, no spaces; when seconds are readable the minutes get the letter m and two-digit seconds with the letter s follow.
12h32
